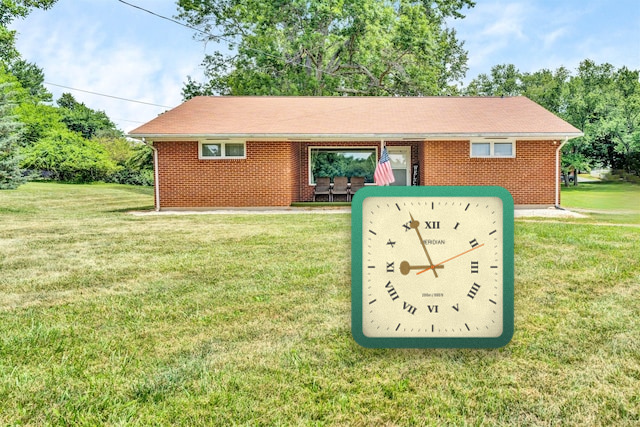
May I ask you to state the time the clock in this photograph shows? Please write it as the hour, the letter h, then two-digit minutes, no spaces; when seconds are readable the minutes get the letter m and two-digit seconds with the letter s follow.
8h56m11s
